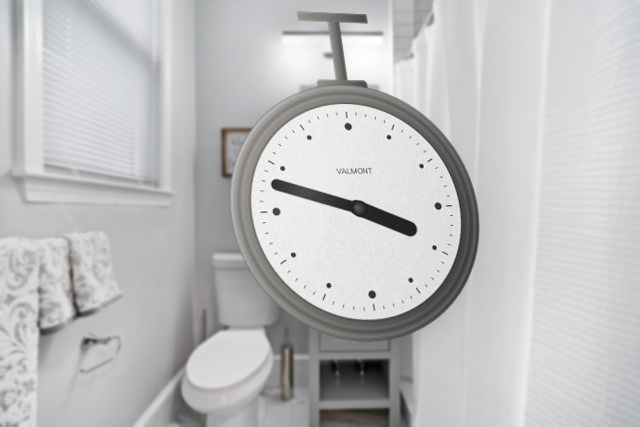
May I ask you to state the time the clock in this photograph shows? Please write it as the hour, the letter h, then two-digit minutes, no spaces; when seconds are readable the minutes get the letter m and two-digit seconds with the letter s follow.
3h48
